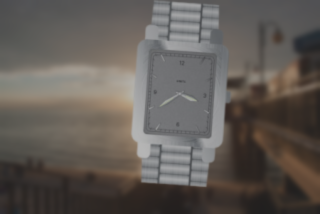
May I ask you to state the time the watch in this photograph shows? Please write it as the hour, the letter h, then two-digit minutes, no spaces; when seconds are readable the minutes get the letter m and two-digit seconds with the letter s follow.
3h39
